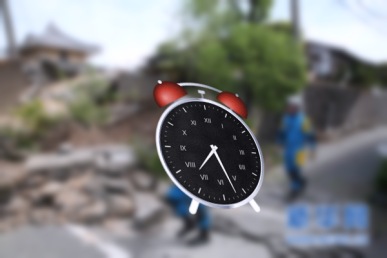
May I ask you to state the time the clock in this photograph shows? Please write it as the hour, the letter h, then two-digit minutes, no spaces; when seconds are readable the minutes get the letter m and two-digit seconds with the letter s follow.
7h27
